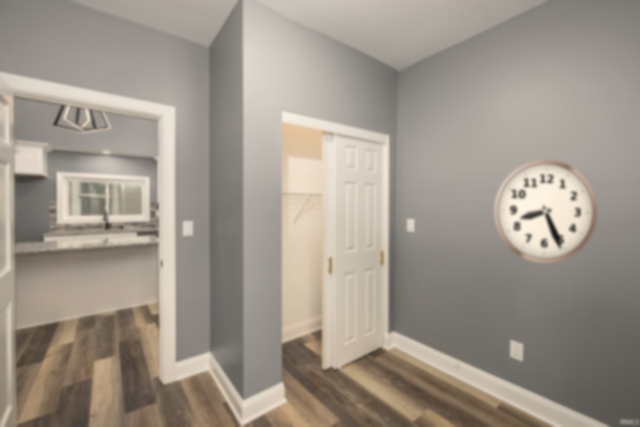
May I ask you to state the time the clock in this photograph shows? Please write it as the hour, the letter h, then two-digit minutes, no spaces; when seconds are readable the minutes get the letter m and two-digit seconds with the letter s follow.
8h26
